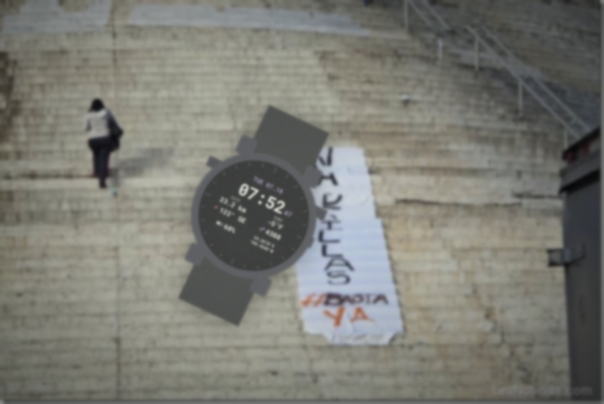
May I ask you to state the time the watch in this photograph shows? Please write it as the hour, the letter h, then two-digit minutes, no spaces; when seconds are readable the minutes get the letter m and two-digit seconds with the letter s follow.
7h52
